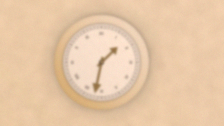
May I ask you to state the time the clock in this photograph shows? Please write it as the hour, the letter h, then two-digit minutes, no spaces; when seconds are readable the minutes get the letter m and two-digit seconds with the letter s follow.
1h32
